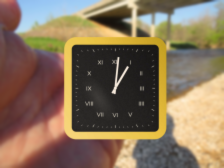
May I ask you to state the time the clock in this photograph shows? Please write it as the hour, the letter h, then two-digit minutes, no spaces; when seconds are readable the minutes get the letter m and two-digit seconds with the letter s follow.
1h01
